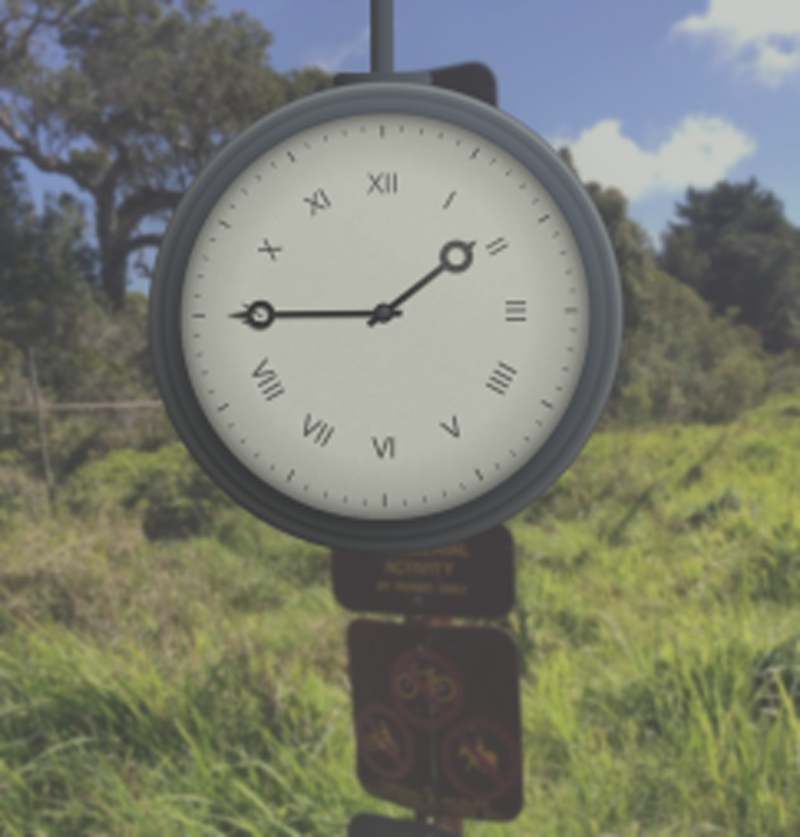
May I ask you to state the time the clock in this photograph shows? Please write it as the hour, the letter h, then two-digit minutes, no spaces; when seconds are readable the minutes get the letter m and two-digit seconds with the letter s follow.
1h45
